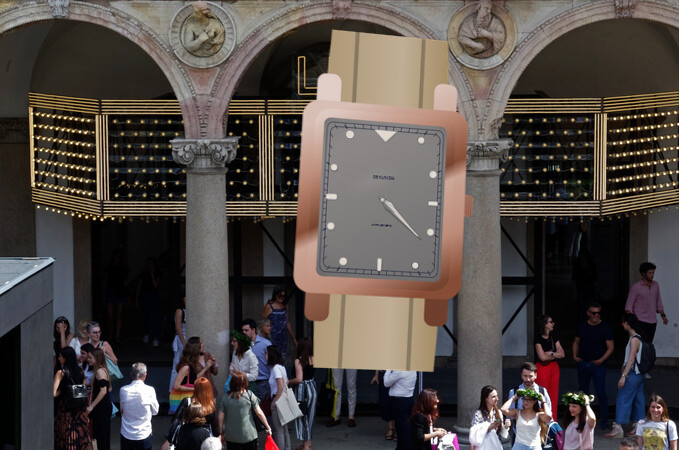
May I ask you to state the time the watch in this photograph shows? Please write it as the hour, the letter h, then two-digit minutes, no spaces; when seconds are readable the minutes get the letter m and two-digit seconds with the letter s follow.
4h22
